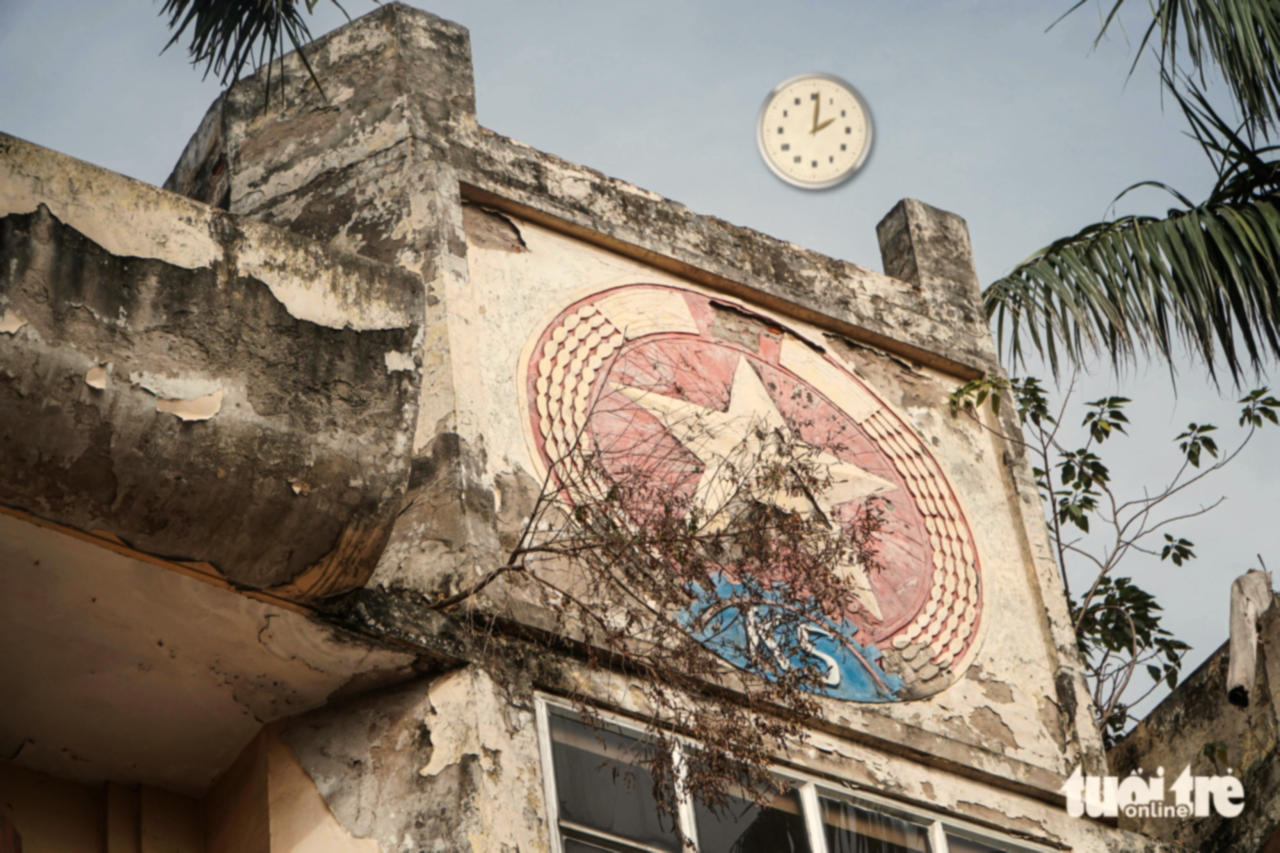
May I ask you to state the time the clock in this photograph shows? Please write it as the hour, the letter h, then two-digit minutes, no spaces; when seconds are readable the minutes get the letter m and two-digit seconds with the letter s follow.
2h01
